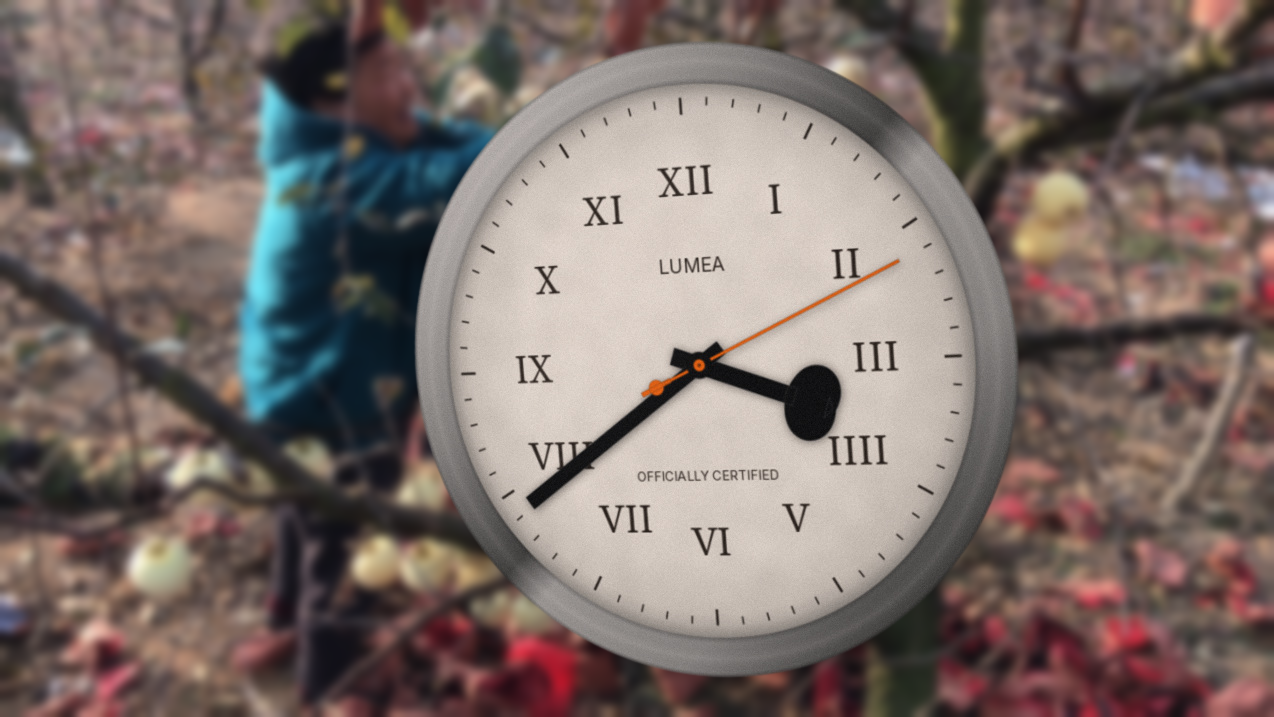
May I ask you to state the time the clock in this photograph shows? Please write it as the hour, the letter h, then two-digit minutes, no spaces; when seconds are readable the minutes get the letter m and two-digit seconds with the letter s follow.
3h39m11s
